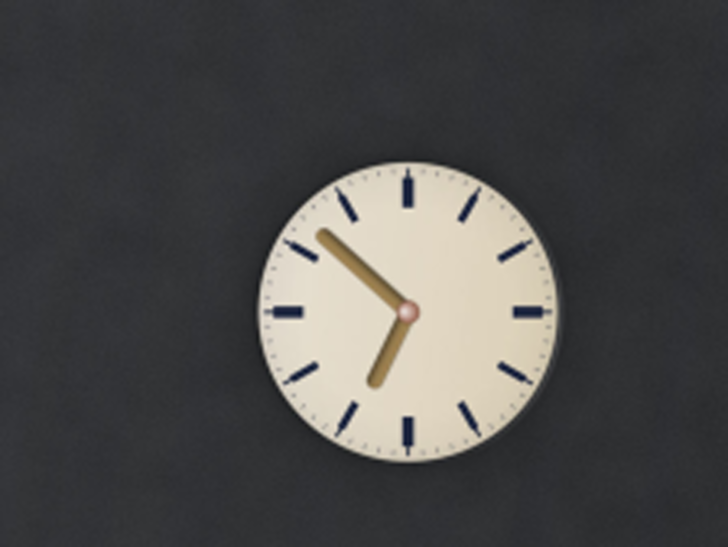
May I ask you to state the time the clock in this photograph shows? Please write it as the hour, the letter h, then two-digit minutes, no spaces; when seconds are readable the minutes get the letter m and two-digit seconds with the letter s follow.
6h52
